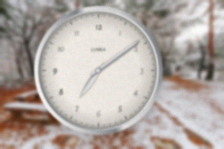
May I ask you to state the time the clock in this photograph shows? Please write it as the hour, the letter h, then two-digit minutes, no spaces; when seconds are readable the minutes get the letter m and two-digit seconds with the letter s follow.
7h09
